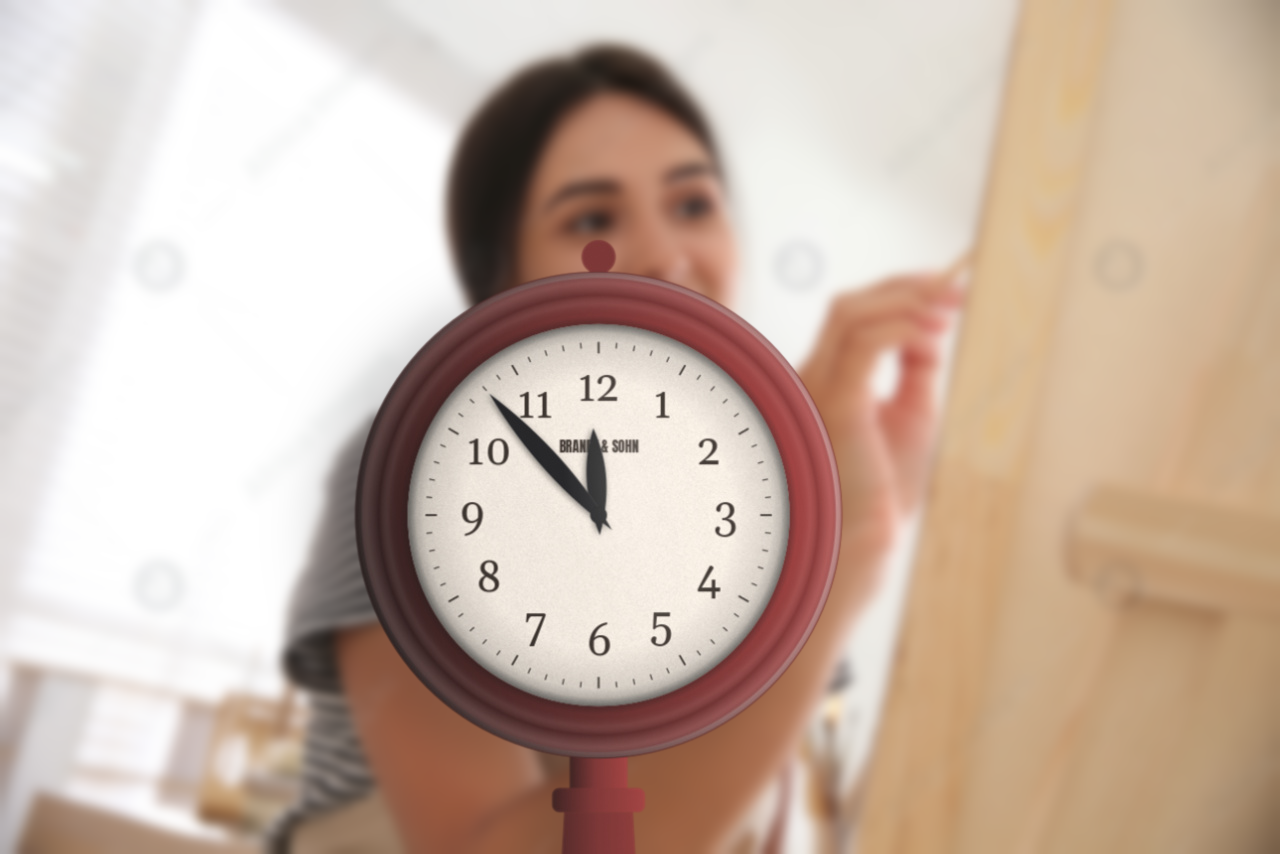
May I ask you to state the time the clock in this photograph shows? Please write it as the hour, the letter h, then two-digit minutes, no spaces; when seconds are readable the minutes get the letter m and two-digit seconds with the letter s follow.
11h53
